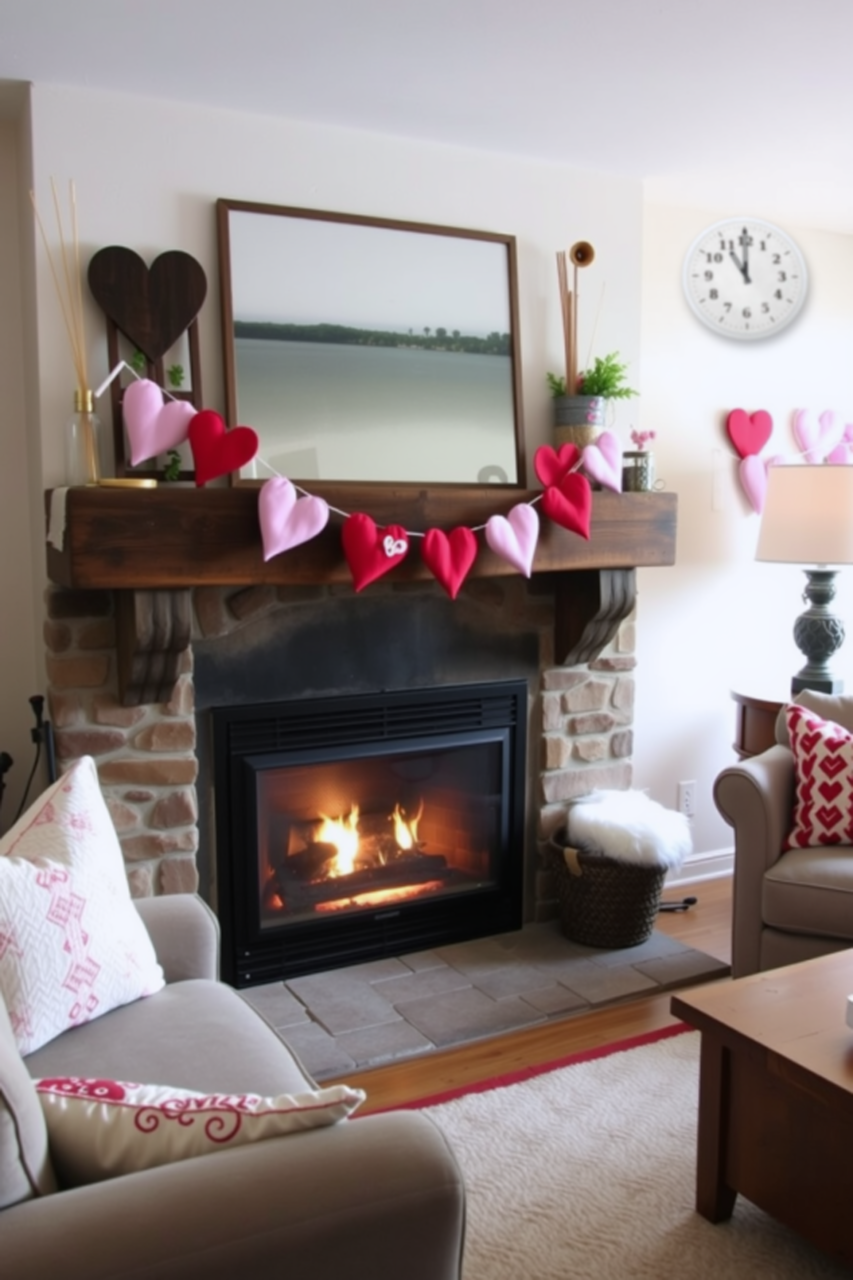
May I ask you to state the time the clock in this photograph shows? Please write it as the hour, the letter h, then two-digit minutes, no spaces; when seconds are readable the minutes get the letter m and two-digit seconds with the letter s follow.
11h00
